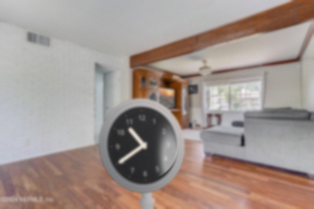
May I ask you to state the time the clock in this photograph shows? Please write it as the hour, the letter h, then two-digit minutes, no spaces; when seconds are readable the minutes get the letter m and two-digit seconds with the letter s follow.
10h40
